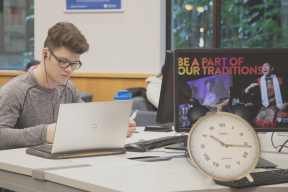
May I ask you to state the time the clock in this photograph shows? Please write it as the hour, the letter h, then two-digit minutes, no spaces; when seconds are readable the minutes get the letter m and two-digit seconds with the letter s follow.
10h16
